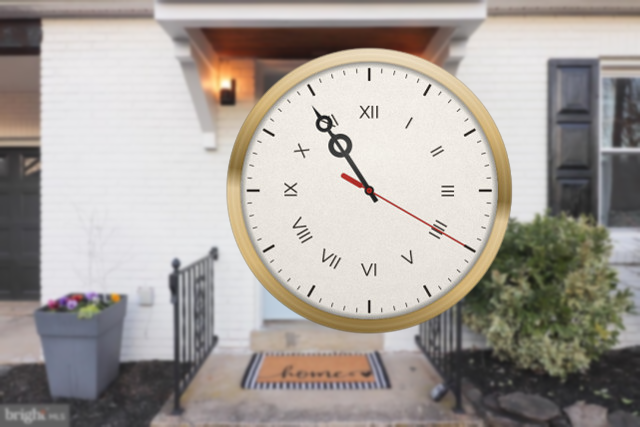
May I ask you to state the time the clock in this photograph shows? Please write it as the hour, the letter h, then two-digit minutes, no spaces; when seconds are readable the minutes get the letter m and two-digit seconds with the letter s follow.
10h54m20s
